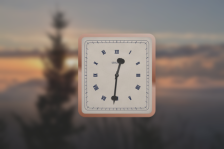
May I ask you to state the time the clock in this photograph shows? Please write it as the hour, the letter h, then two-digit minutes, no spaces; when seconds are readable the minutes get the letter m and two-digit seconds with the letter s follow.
12h31
